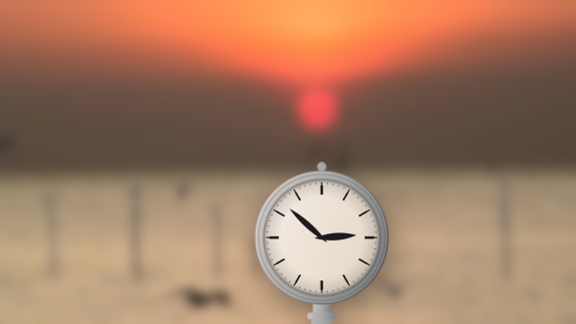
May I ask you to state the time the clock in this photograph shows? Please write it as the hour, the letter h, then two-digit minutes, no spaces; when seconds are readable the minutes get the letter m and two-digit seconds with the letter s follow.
2h52
